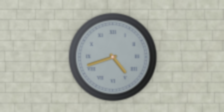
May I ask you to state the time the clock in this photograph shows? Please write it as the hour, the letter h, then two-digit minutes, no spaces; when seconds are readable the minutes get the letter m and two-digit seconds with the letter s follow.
4h42
